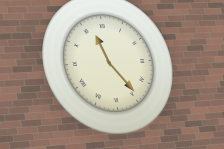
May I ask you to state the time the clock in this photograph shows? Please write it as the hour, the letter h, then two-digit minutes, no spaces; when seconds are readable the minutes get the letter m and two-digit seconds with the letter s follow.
11h24
